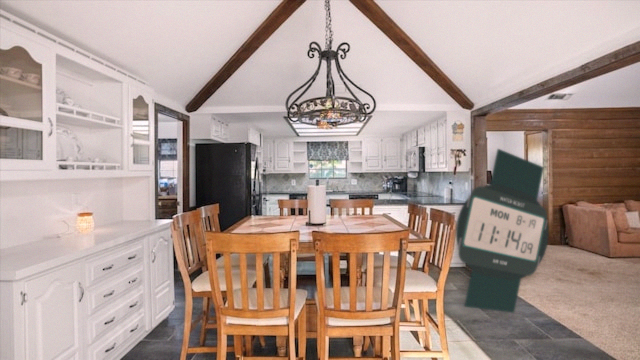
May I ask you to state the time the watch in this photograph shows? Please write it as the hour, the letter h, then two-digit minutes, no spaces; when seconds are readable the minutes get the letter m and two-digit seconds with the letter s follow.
11h14m09s
